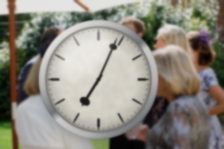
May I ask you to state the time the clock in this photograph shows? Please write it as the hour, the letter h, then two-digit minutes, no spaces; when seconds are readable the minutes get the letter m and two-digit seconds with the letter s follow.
7h04
